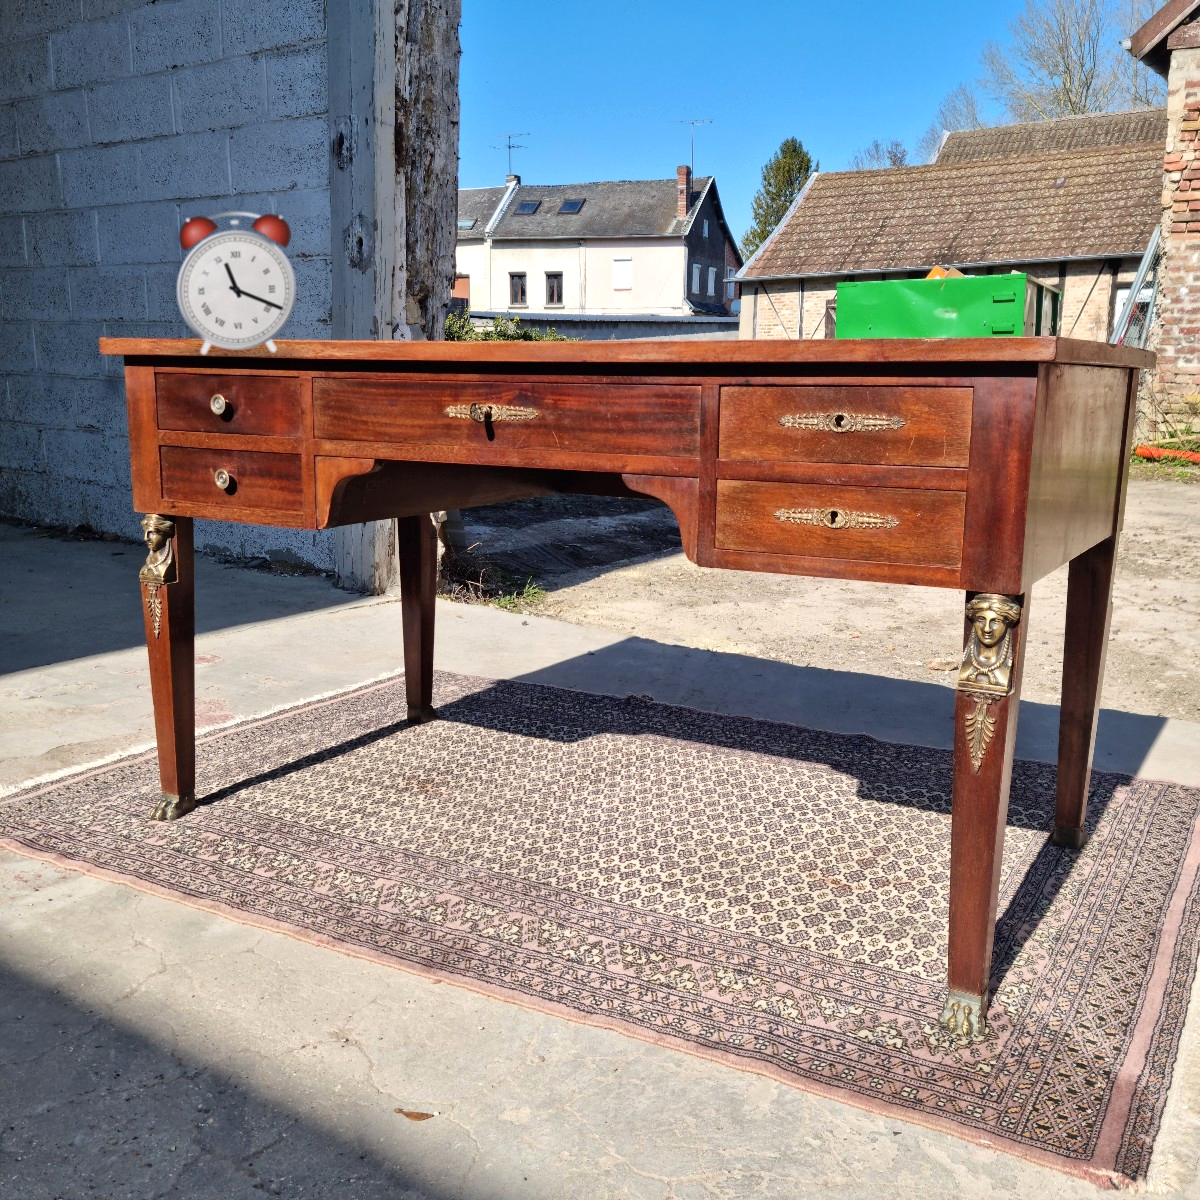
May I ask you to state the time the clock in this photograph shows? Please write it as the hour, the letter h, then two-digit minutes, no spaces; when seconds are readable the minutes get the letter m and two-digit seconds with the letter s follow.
11h19
